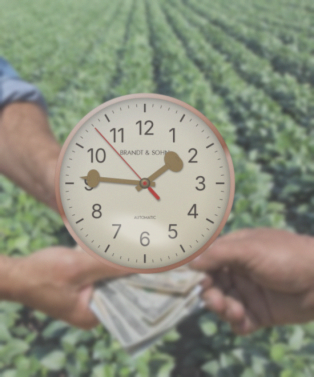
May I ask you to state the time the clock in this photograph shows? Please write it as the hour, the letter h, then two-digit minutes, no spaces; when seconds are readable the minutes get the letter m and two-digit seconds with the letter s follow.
1h45m53s
